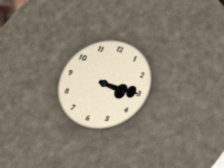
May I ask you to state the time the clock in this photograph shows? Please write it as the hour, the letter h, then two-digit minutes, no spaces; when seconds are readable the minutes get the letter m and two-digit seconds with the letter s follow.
3h15
